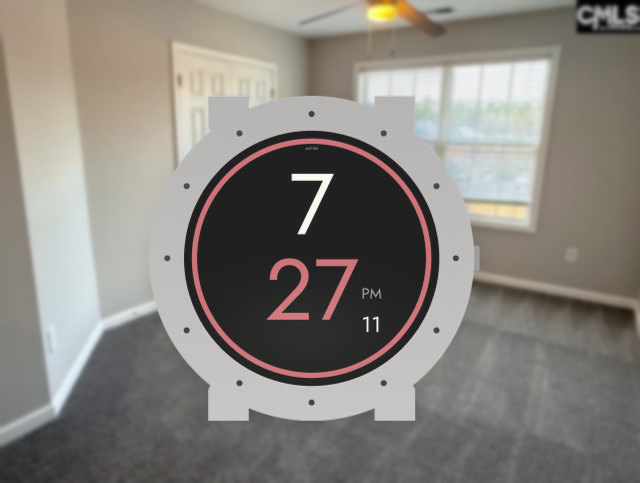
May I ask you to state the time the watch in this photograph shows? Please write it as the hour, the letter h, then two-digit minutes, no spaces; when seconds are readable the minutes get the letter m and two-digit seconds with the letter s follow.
7h27m11s
